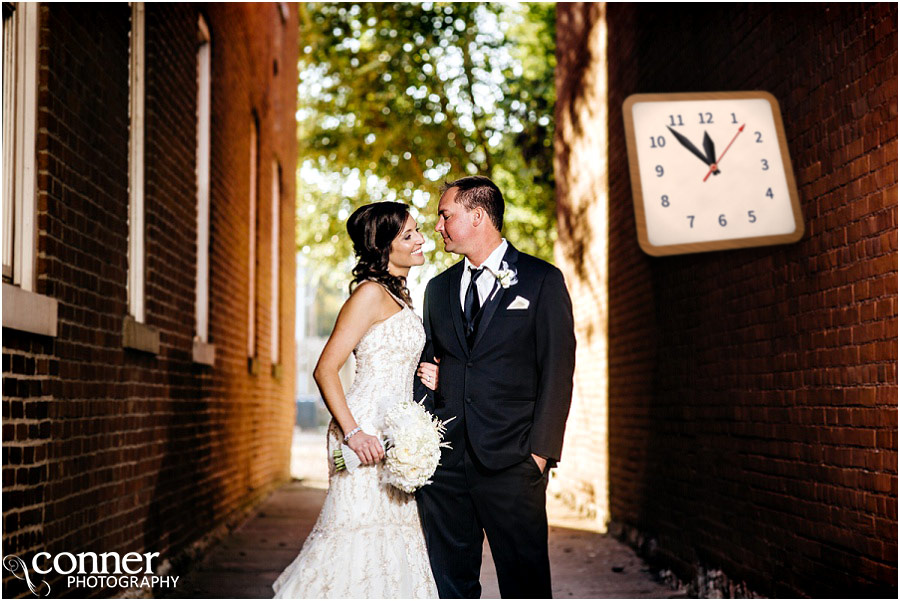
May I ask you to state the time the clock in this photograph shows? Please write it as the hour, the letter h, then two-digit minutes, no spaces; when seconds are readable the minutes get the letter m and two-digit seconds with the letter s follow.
11h53m07s
